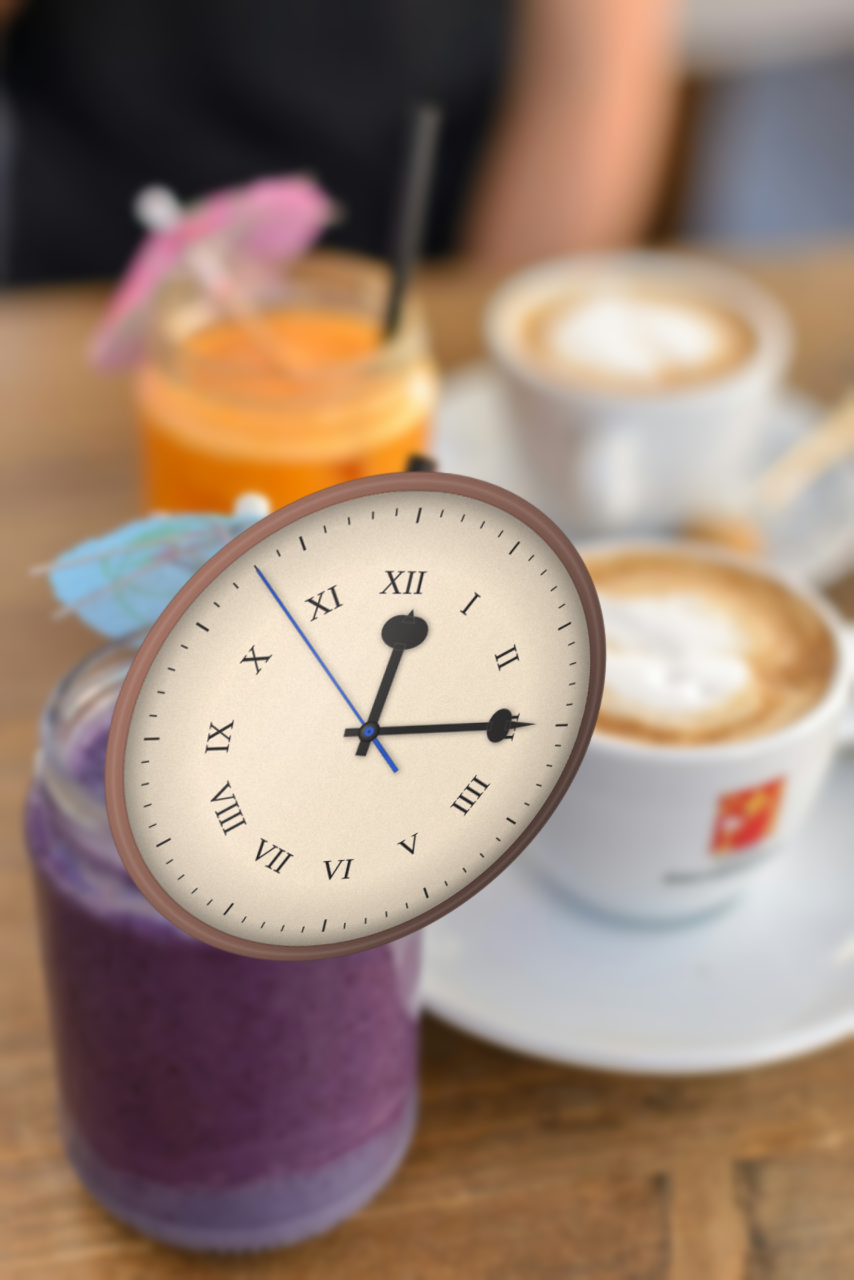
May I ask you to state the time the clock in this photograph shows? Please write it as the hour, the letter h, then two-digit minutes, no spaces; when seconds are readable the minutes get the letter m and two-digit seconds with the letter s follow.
12h14m53s
